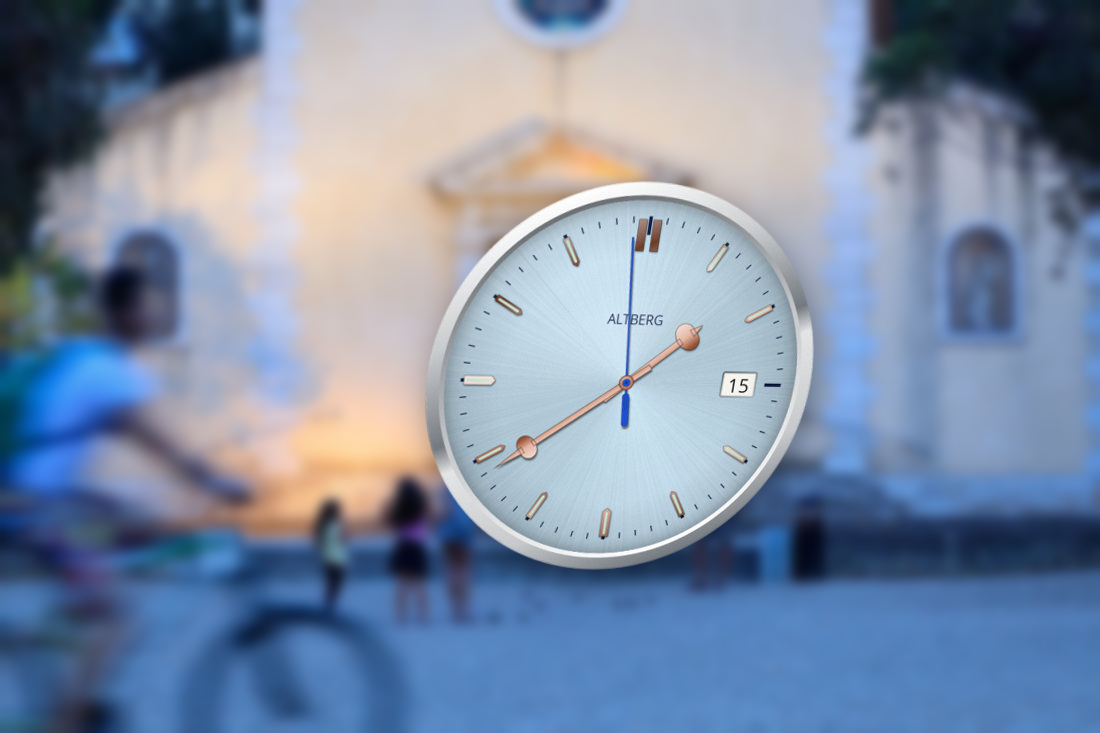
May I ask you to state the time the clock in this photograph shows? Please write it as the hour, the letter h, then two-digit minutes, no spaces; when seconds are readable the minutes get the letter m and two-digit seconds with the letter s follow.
1h38m59s
